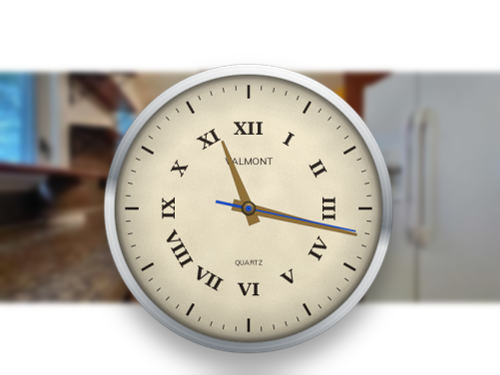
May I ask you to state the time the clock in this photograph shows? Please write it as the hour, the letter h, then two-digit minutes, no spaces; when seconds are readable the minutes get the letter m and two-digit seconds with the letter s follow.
11h17m17s
